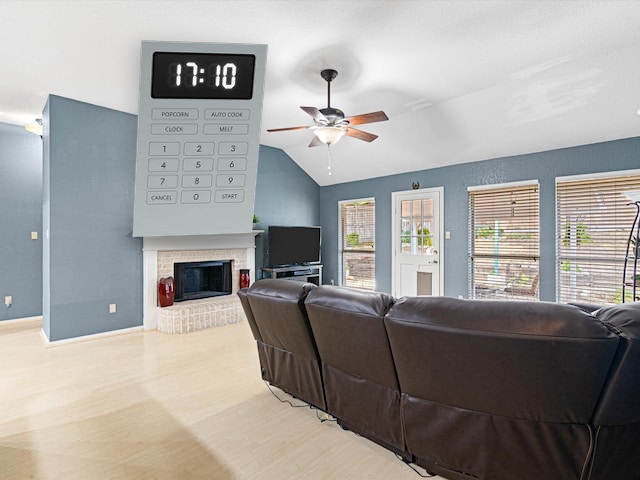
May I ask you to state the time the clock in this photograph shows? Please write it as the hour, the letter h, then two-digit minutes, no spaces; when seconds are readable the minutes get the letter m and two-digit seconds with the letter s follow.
17h10
